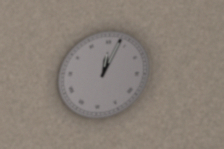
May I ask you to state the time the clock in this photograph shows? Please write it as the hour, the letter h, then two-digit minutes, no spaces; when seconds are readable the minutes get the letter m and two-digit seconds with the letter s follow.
12h03
